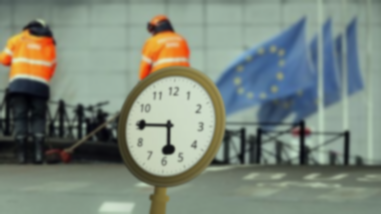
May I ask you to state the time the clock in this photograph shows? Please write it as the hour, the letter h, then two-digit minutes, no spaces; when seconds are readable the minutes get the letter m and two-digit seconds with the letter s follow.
5h45
